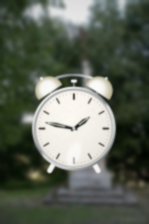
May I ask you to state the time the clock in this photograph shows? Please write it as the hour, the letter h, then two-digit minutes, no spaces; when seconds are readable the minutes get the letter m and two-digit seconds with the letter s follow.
1h47
